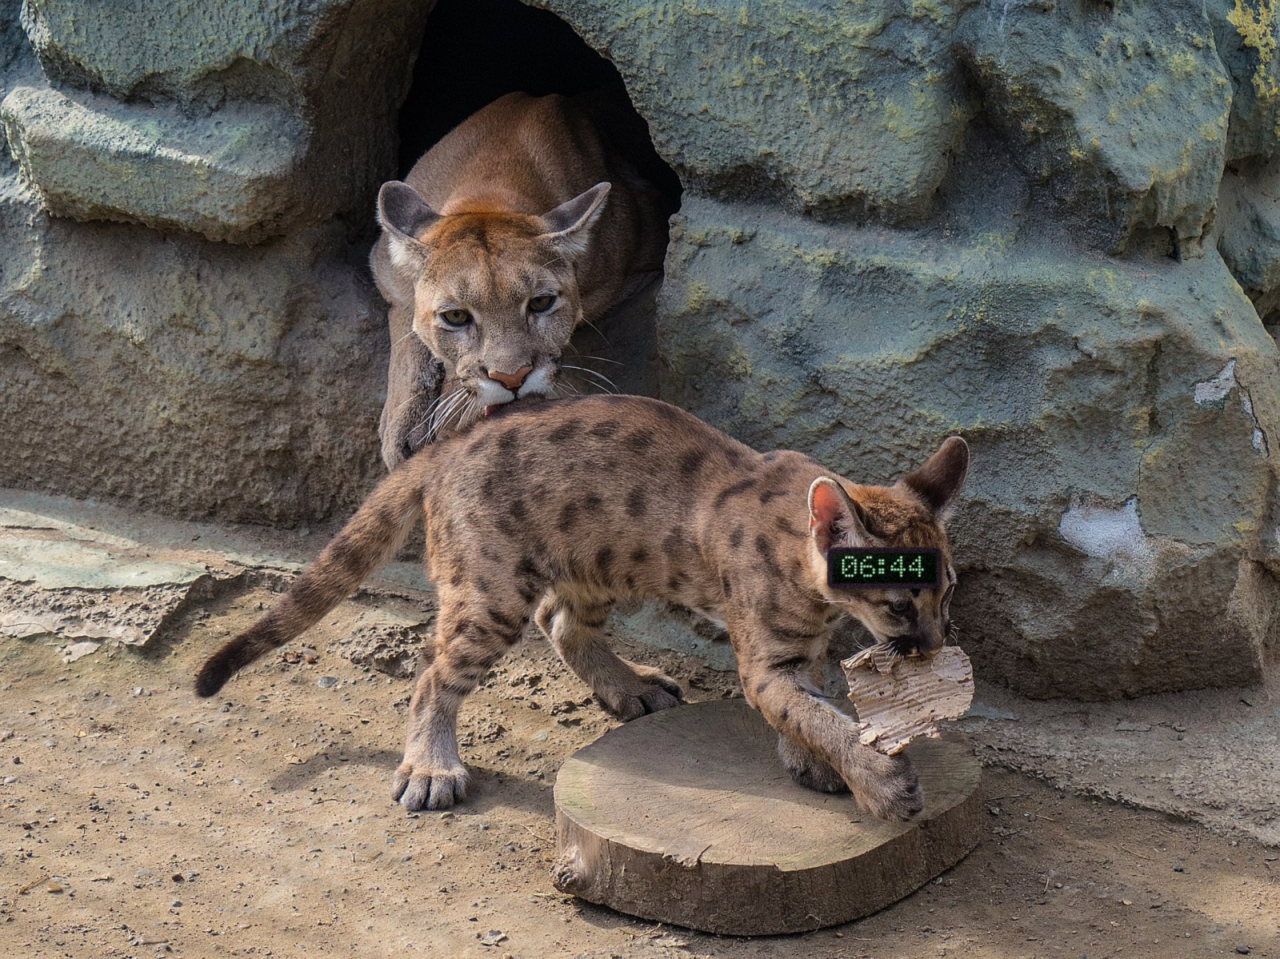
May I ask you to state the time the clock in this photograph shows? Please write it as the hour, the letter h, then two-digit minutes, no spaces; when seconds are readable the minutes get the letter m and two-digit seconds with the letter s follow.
6h44
